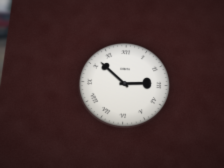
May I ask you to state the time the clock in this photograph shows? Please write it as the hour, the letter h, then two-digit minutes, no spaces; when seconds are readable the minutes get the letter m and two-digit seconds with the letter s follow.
2h52
